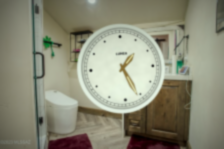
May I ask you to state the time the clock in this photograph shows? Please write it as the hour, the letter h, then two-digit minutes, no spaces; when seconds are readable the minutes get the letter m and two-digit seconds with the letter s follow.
1h26
